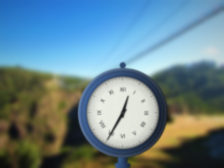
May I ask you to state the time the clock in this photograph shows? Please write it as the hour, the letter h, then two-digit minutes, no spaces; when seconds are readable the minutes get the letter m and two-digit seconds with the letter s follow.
12h35
